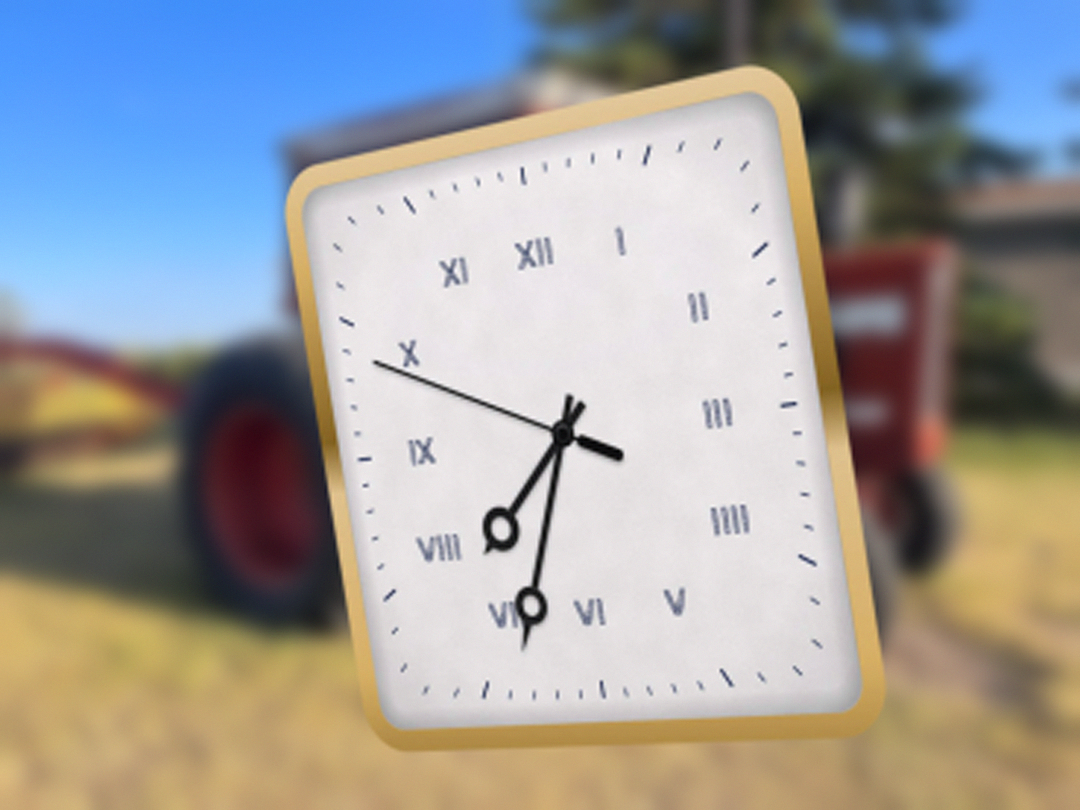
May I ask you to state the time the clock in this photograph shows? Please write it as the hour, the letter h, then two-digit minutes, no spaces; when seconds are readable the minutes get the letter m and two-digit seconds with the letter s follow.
7h33m49s
